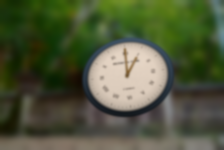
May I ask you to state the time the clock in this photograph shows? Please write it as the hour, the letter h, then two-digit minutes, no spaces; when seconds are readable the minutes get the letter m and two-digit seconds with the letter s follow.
1h00
